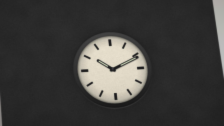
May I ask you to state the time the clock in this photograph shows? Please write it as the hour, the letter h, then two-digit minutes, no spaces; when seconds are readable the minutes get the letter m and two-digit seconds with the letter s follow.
10h11
